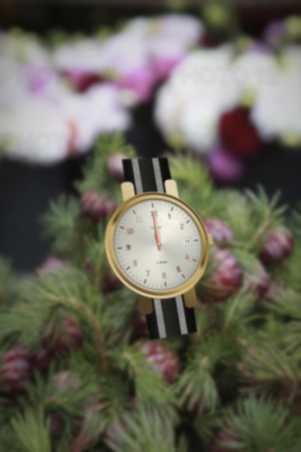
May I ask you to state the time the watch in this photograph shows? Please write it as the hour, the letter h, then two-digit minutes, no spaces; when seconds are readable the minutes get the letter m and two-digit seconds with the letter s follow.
12h00
